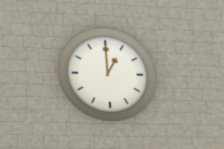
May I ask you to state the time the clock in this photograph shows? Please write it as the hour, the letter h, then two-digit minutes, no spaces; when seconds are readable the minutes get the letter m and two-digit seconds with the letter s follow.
1h00
